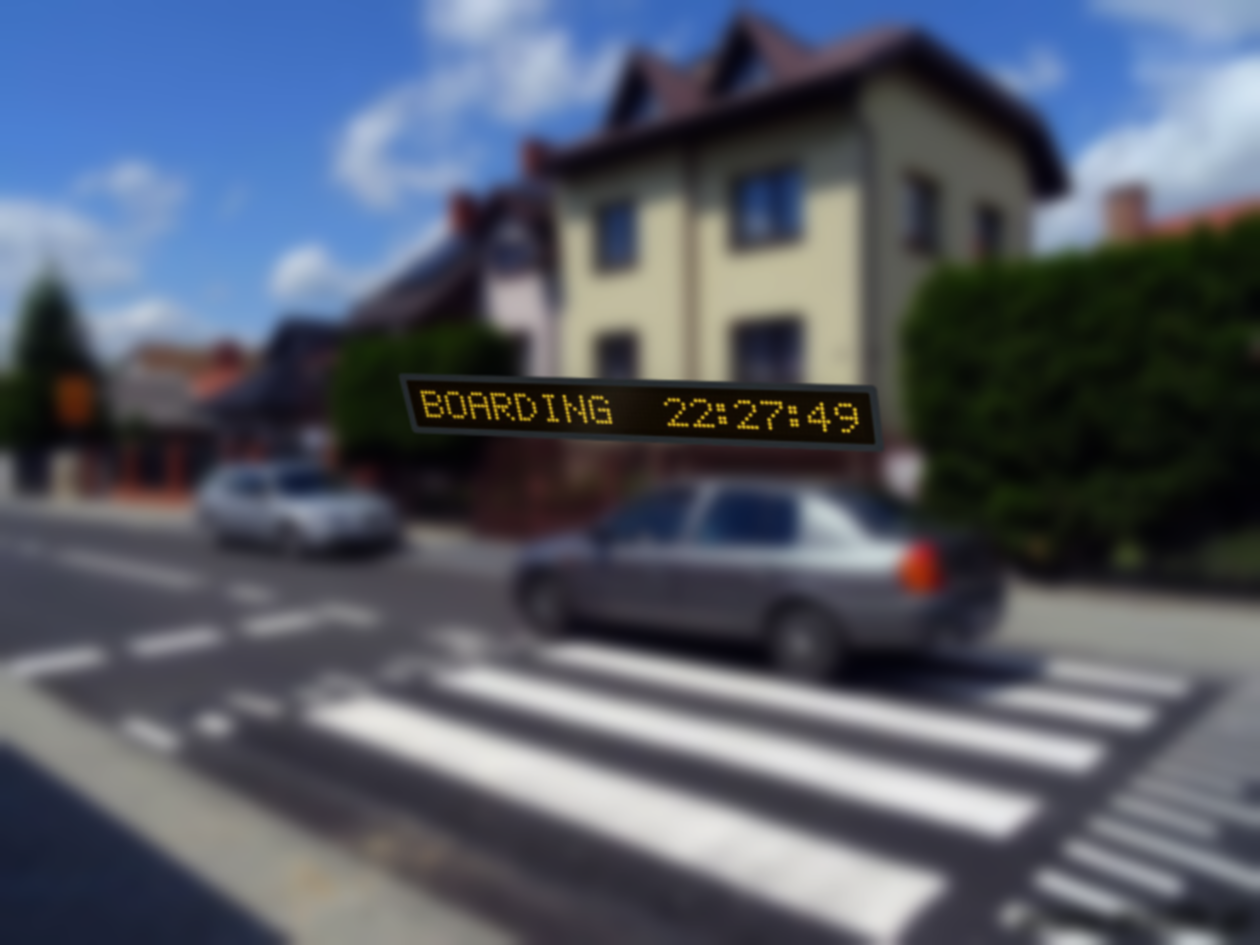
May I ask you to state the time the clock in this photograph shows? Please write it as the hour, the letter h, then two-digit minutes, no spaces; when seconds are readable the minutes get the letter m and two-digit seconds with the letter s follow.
22h27m49s
